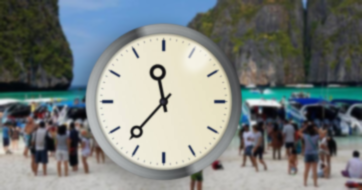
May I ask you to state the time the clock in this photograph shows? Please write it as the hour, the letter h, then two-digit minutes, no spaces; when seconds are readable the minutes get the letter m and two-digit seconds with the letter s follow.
11h37
